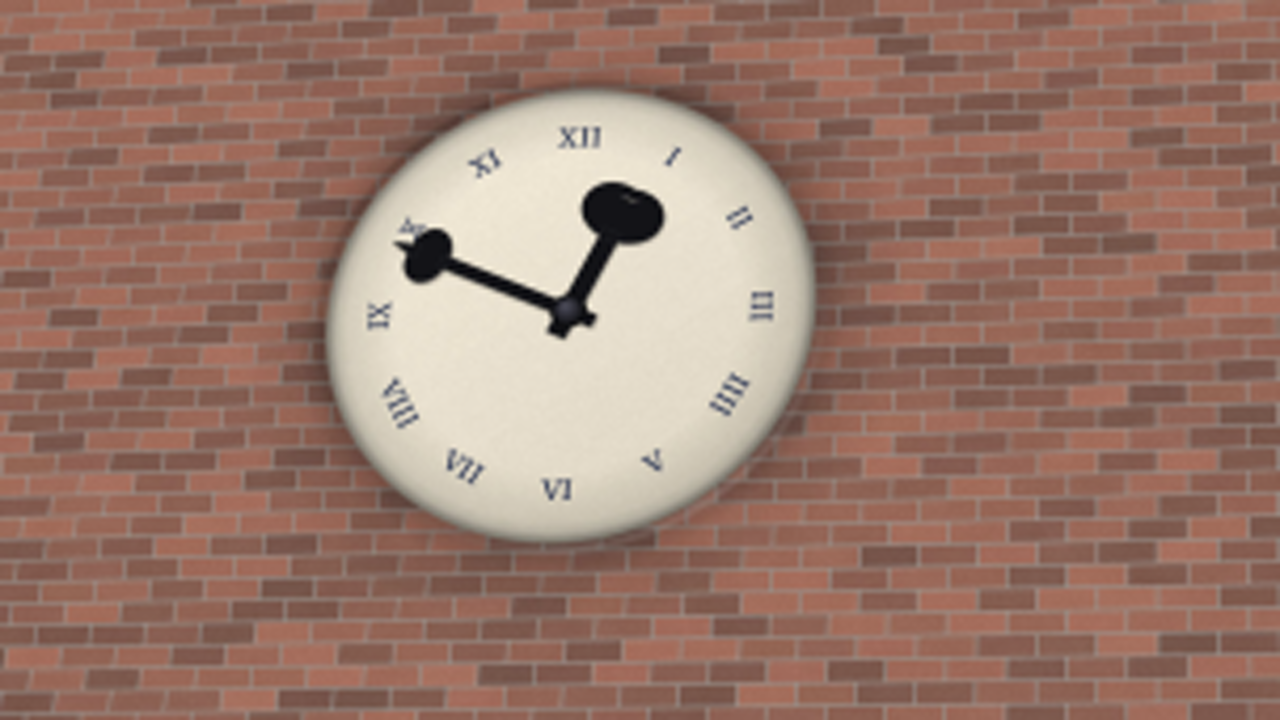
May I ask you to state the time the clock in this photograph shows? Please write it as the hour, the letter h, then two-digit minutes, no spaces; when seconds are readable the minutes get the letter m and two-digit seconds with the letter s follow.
12h49
